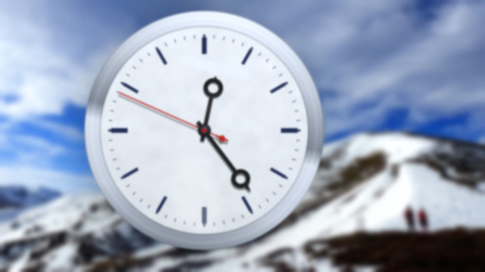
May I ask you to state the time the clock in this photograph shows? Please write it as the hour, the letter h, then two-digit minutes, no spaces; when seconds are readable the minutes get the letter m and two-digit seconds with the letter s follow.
12h23m49s
